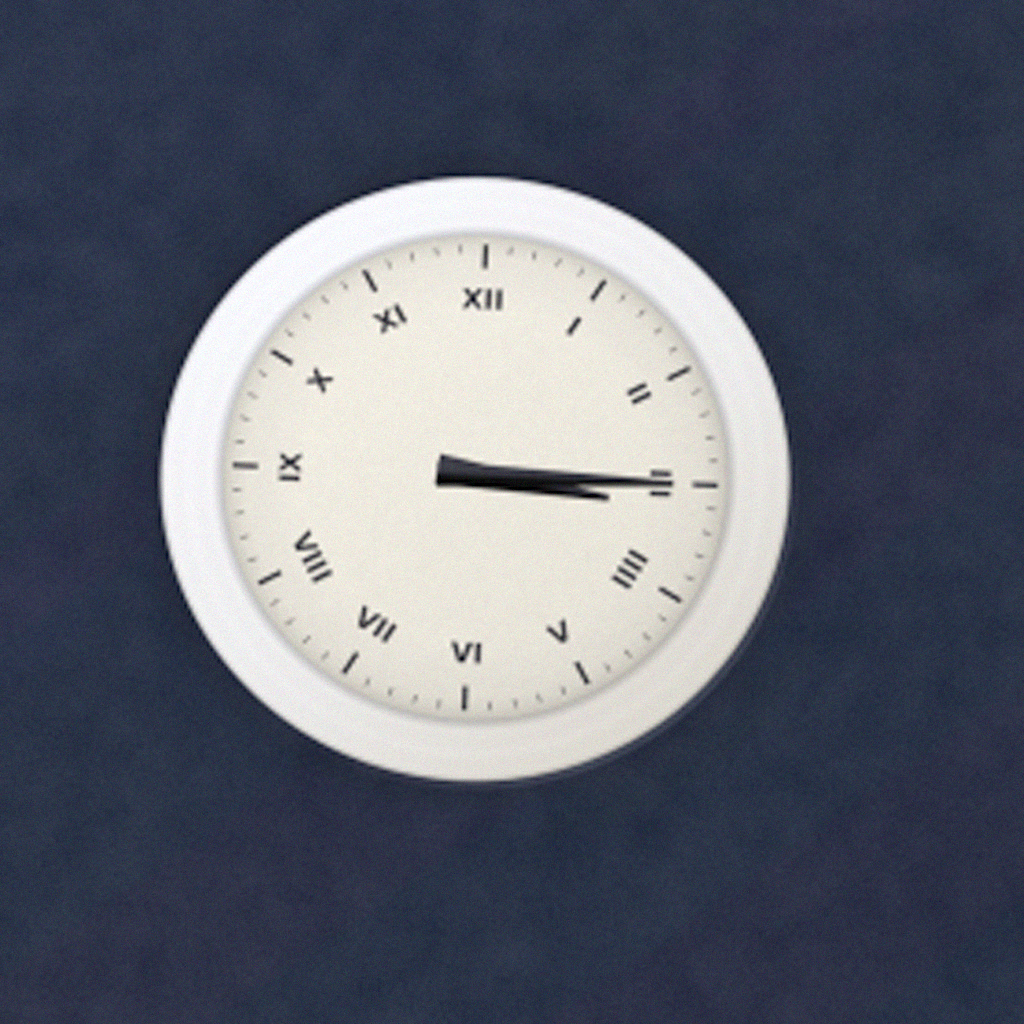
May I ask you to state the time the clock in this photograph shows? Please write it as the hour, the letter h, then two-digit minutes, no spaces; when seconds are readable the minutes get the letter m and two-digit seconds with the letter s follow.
3h15
